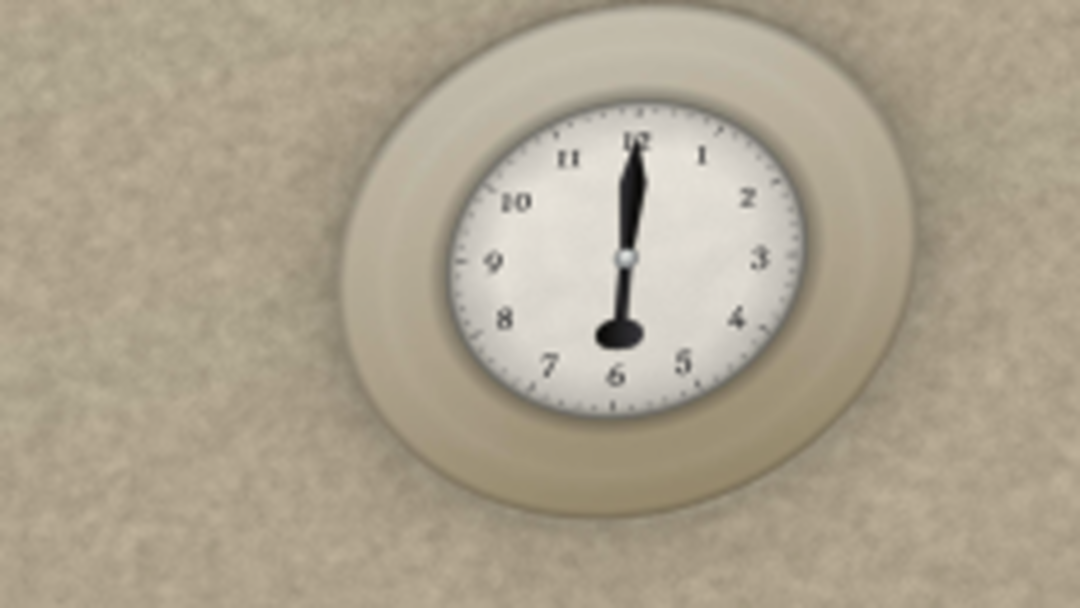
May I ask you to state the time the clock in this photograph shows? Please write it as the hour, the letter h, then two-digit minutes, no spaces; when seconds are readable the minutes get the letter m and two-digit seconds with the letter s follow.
6h00
